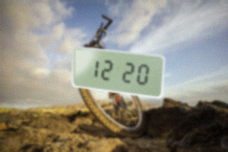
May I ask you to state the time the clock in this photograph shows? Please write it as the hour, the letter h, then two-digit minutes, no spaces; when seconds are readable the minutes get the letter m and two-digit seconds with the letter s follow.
12h20
